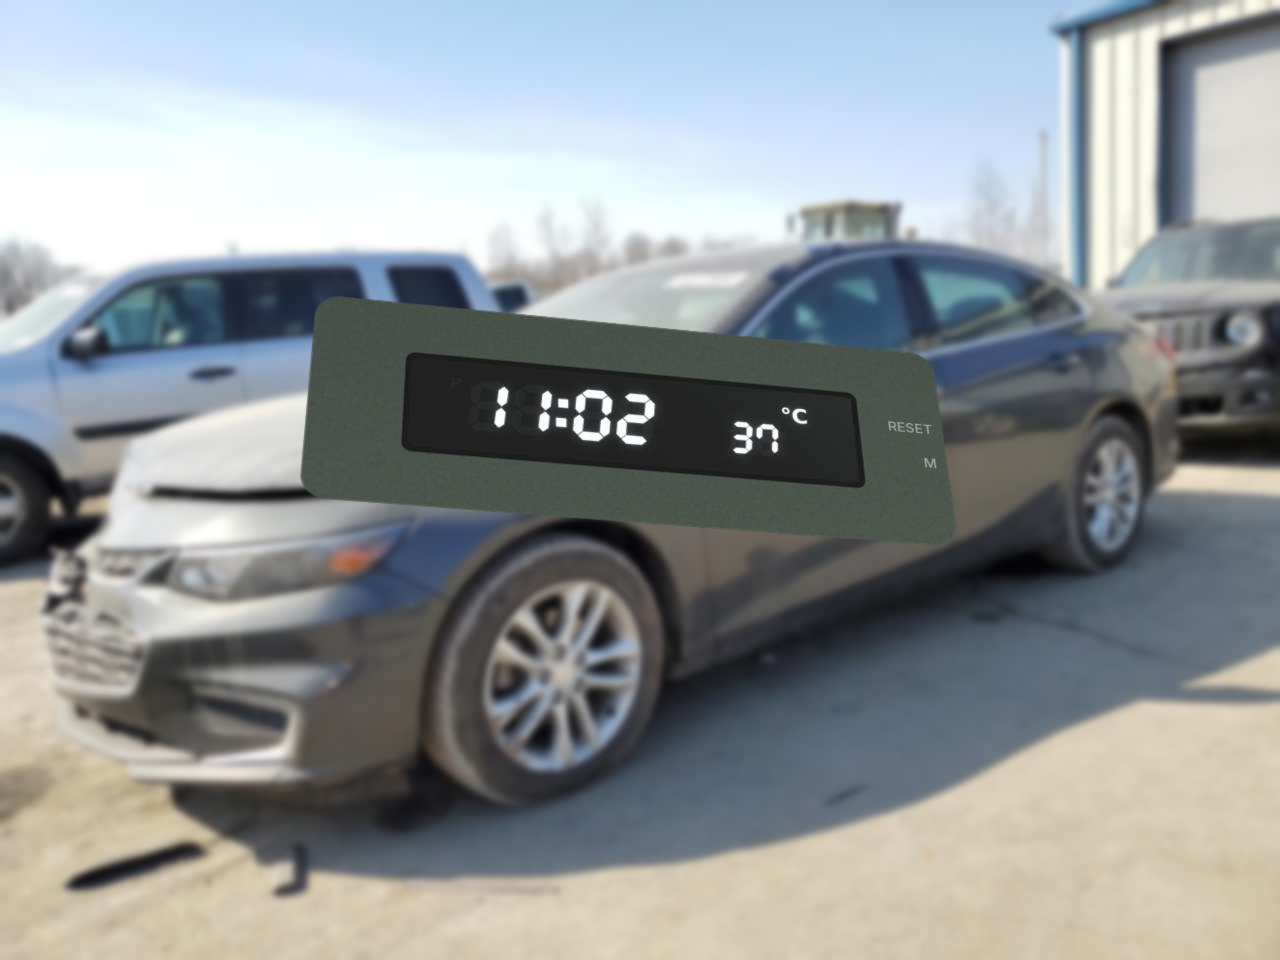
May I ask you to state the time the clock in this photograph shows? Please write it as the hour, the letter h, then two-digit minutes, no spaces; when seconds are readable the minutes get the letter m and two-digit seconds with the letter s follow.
11h02
